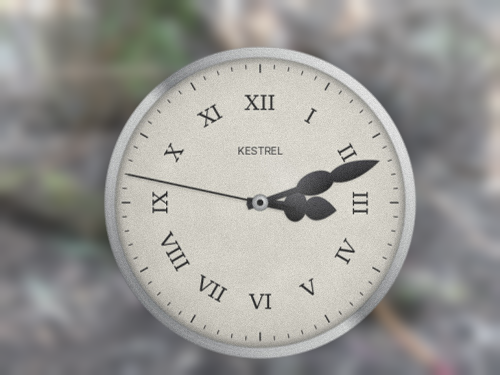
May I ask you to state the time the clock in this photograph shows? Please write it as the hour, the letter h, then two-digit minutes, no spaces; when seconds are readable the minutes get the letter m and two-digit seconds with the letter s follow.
3h11m47s
